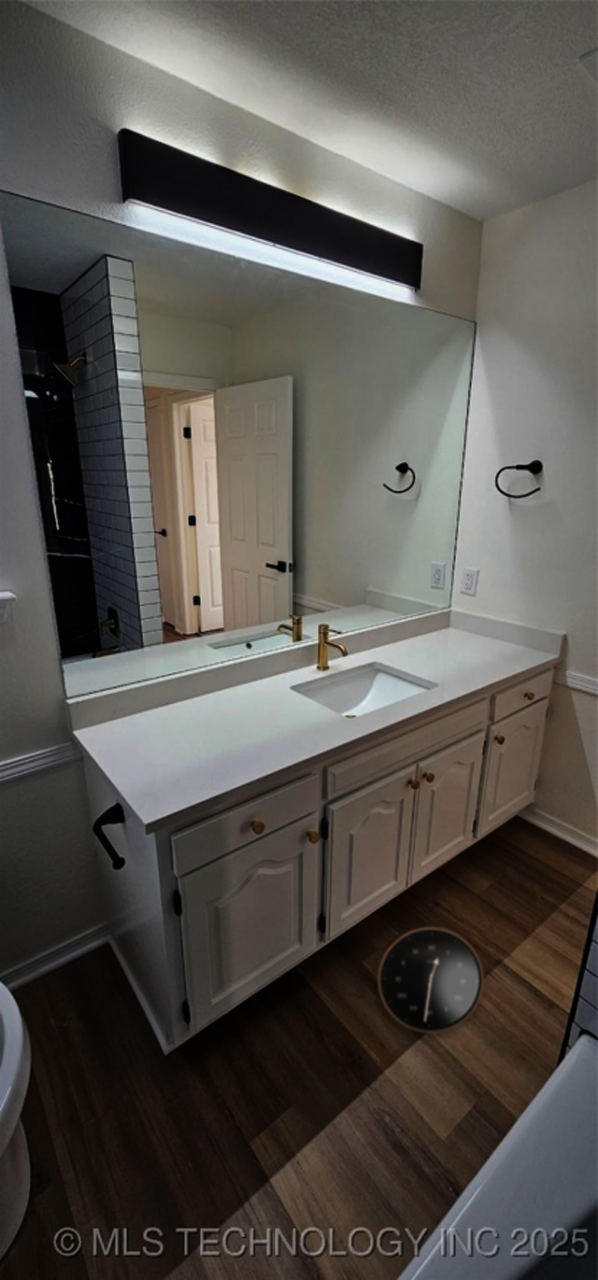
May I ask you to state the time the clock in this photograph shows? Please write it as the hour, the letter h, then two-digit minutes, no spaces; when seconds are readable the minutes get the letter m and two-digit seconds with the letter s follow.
12h31
